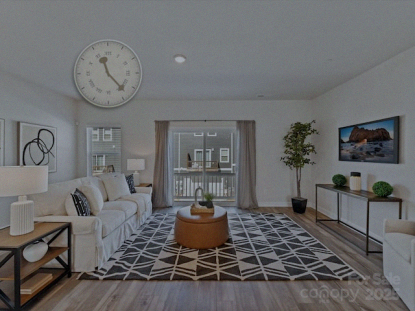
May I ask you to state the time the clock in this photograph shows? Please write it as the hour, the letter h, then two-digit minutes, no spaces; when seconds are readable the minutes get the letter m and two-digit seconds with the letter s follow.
11h23
